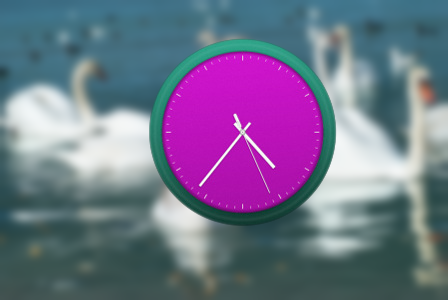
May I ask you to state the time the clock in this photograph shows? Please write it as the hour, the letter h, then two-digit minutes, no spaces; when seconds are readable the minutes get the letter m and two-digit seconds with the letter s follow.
4h36m26s
